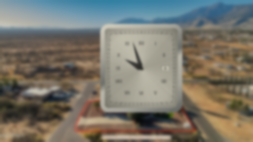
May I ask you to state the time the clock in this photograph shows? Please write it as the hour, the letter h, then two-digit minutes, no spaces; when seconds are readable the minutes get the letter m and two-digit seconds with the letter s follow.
9h57
